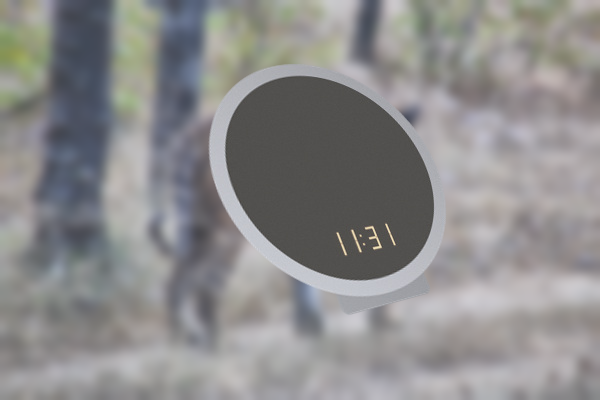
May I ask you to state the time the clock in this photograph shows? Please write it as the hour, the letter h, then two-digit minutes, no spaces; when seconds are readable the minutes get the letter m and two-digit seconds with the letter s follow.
11h31
